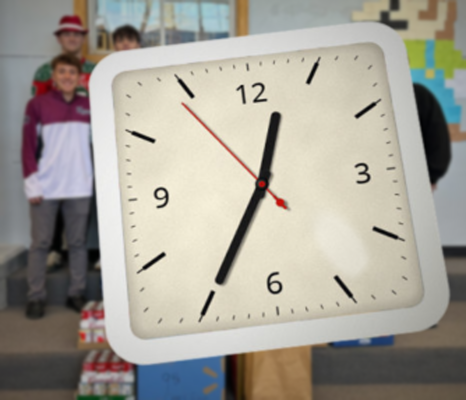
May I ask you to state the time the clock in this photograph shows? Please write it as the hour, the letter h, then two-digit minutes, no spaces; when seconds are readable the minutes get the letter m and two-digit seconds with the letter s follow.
12h34m54s
